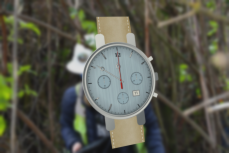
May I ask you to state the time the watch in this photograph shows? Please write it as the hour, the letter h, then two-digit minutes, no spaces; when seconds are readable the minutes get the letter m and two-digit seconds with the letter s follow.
11h51
